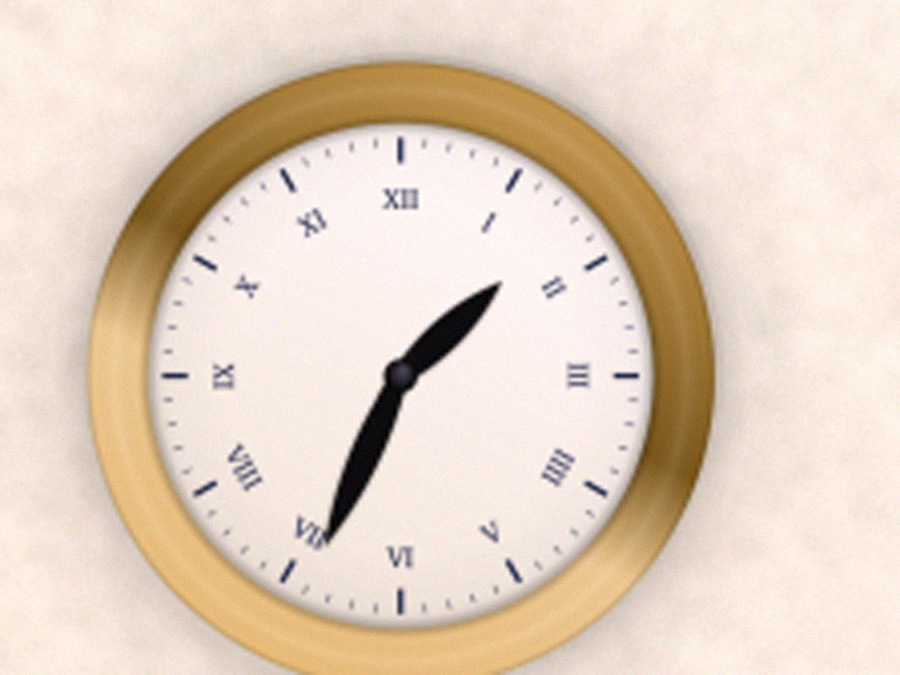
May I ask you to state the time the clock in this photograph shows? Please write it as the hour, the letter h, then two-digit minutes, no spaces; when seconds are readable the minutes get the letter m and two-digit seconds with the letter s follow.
1h34
